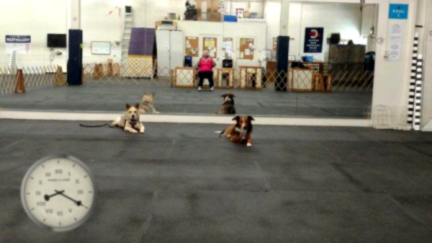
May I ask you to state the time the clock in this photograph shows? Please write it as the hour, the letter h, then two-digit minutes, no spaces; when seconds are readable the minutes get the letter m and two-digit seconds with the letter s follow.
8h20
